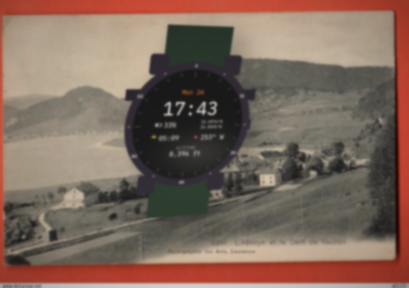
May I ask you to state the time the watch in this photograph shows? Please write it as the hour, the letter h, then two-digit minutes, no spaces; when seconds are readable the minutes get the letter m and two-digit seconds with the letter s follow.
17h43
